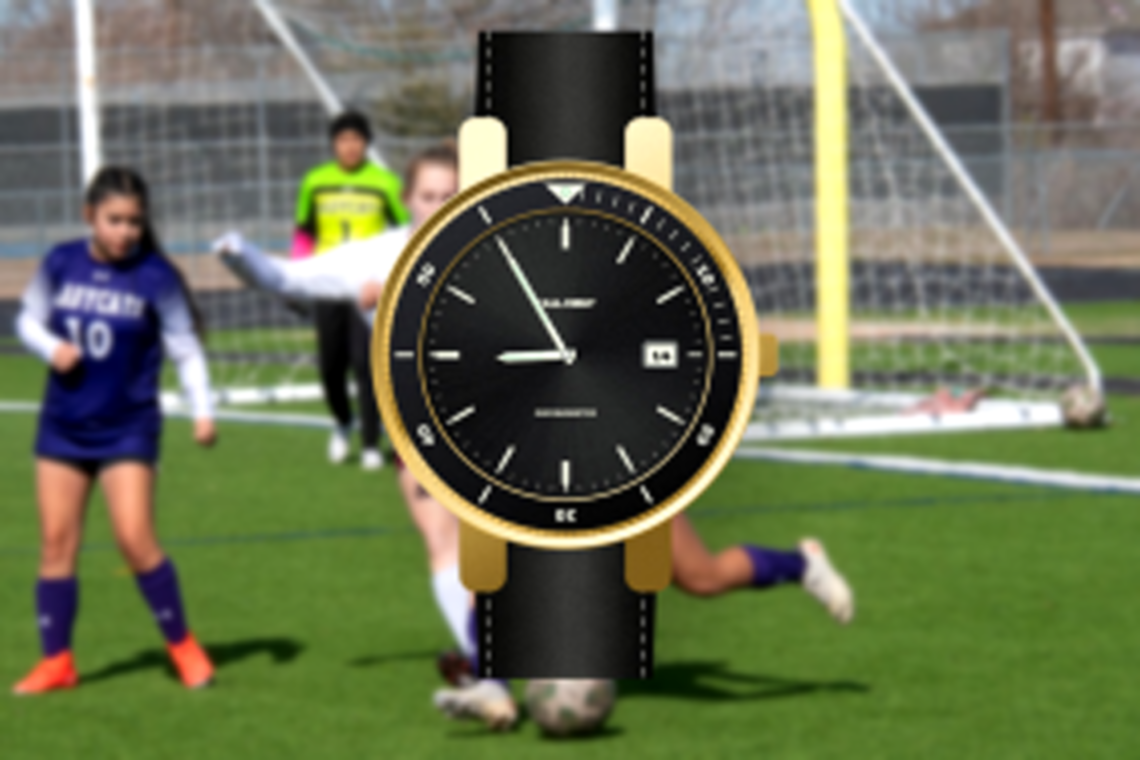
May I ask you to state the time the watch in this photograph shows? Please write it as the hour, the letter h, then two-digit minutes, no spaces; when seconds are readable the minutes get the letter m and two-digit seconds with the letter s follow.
8h55
